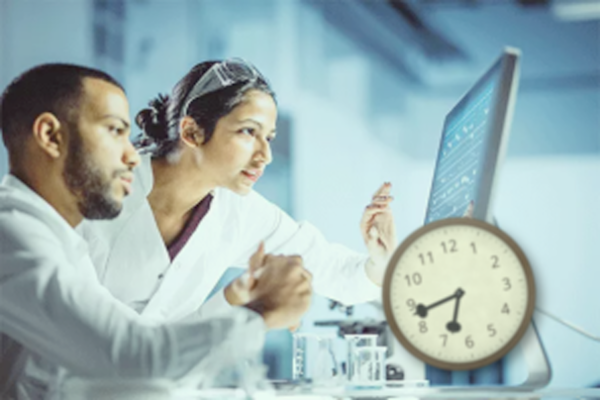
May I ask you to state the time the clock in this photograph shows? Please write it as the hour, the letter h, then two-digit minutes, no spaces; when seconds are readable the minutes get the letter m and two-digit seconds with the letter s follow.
6h43
